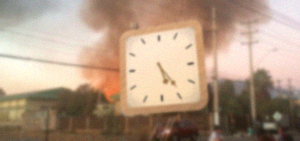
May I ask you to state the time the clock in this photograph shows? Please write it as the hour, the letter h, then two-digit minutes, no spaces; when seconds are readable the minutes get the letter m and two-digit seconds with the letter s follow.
5h24
